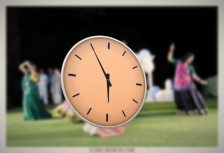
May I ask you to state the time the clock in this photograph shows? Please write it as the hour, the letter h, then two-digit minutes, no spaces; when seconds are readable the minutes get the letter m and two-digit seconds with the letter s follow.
5h55
